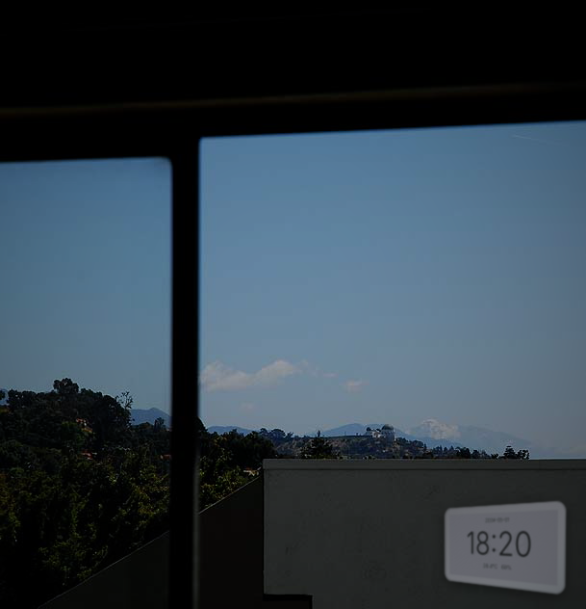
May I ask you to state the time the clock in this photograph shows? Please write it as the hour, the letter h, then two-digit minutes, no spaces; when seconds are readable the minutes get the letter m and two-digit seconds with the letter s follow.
18h20
